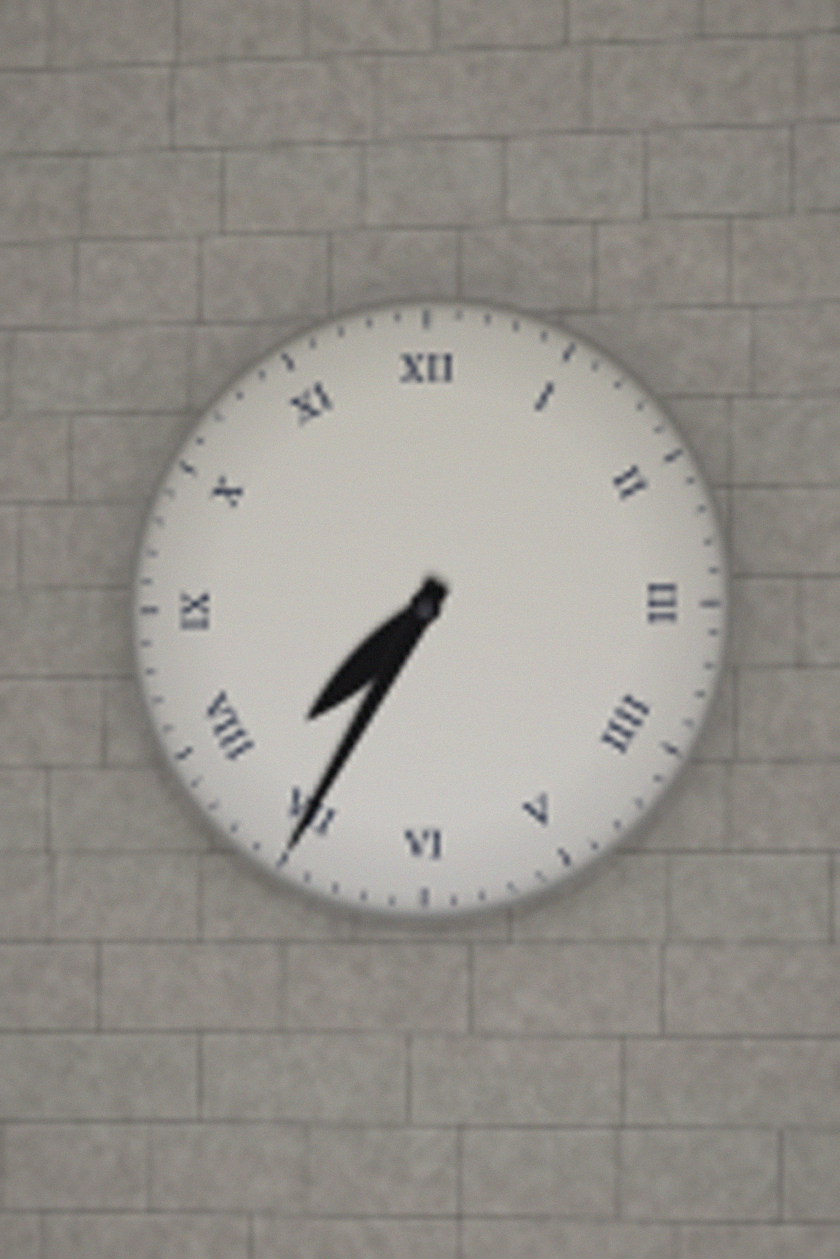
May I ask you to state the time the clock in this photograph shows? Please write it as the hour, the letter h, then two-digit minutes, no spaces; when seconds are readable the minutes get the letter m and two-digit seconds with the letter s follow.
7h35
